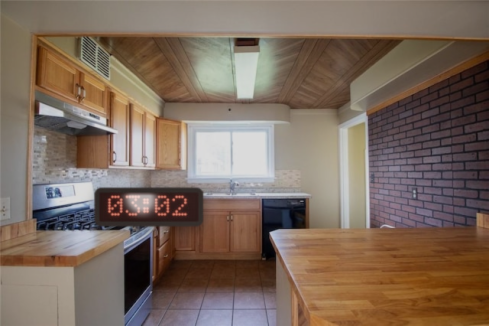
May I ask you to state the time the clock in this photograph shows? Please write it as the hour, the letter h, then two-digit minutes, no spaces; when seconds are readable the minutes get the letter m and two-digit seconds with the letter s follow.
3h02
